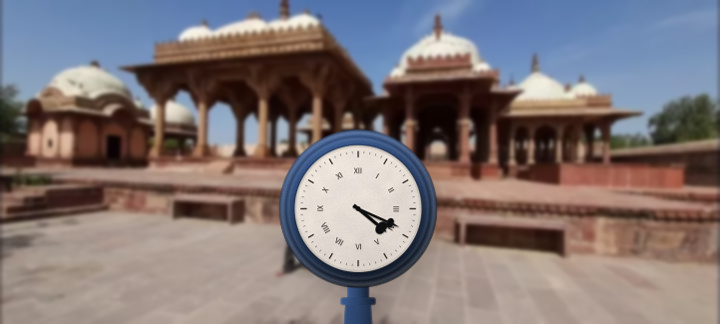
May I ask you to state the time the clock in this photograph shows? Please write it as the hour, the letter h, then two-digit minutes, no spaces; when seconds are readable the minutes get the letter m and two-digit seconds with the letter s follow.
4h19
